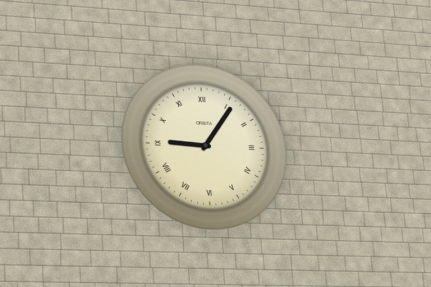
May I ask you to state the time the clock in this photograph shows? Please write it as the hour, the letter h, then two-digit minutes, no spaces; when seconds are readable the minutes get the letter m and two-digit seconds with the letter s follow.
9h06
